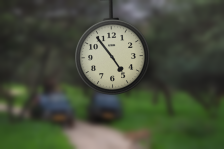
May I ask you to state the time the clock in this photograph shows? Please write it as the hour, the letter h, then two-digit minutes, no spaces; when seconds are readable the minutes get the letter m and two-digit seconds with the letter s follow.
4h54
